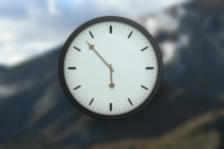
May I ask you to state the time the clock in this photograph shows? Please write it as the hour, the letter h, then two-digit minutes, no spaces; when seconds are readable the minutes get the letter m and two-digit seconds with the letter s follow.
5h53
